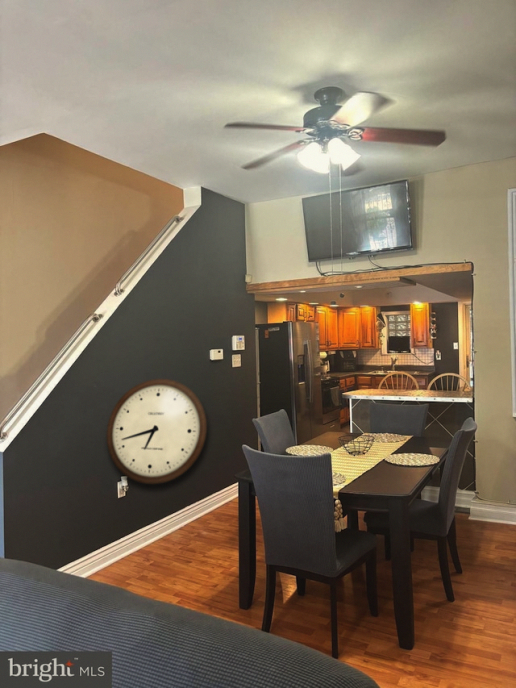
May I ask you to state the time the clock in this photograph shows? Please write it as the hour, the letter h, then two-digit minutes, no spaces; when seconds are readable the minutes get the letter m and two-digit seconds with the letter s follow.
6h42
